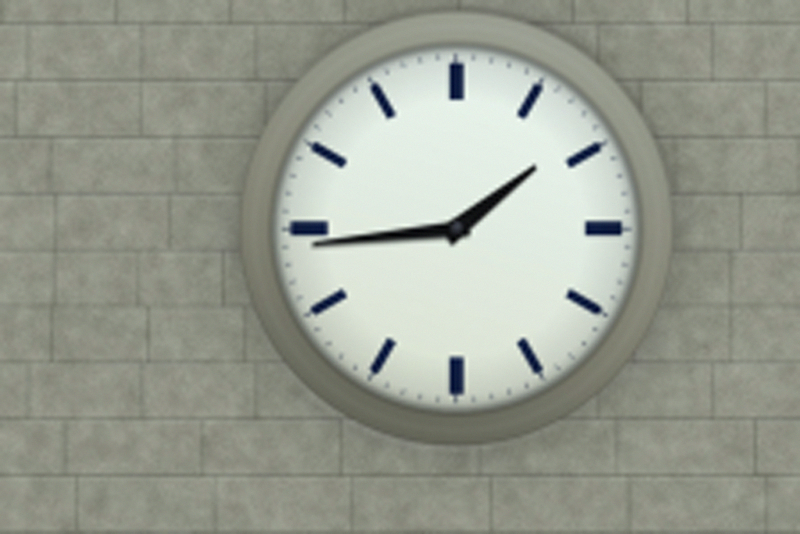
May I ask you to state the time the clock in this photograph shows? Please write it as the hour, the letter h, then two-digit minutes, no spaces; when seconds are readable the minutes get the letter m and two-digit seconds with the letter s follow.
1h44
